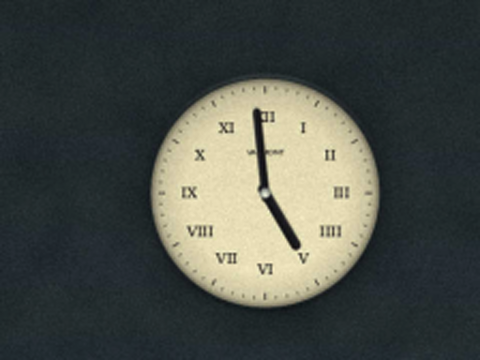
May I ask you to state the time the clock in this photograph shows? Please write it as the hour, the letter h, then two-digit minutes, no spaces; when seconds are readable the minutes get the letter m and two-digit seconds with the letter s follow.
4h59
